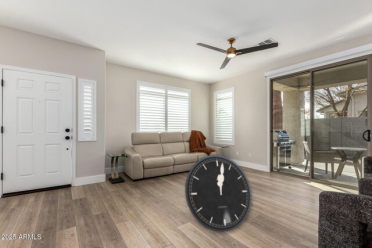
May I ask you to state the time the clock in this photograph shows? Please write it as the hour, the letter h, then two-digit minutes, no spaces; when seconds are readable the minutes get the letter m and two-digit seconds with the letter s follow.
12h02
